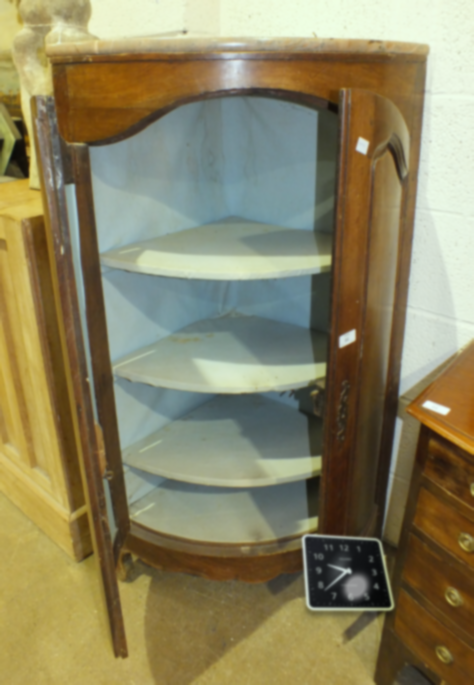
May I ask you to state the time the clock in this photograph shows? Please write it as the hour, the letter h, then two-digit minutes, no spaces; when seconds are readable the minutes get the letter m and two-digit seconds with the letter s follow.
9h38
